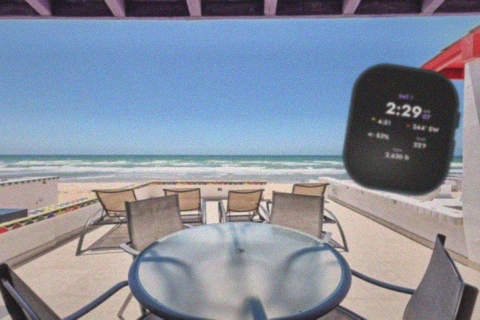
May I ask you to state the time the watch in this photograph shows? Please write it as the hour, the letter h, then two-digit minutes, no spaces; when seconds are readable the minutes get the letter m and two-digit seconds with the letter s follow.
2h29
